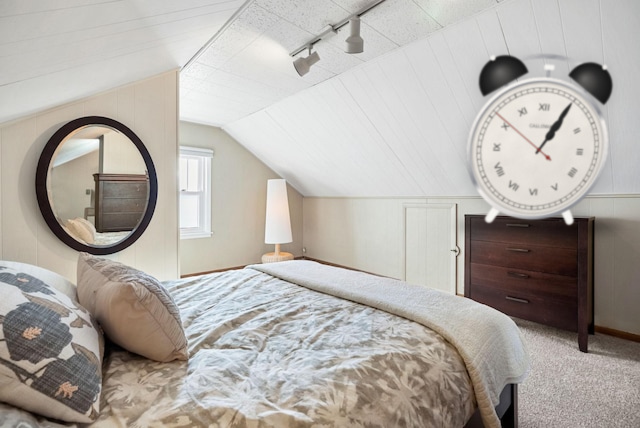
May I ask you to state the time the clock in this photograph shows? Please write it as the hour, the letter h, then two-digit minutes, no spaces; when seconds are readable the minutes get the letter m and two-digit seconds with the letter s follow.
1h04m51s
